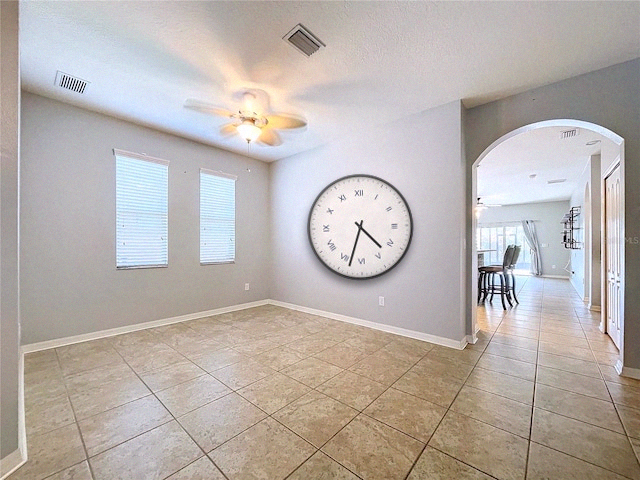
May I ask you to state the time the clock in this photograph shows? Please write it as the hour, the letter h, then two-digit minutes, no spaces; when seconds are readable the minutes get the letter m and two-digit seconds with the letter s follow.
4h33
